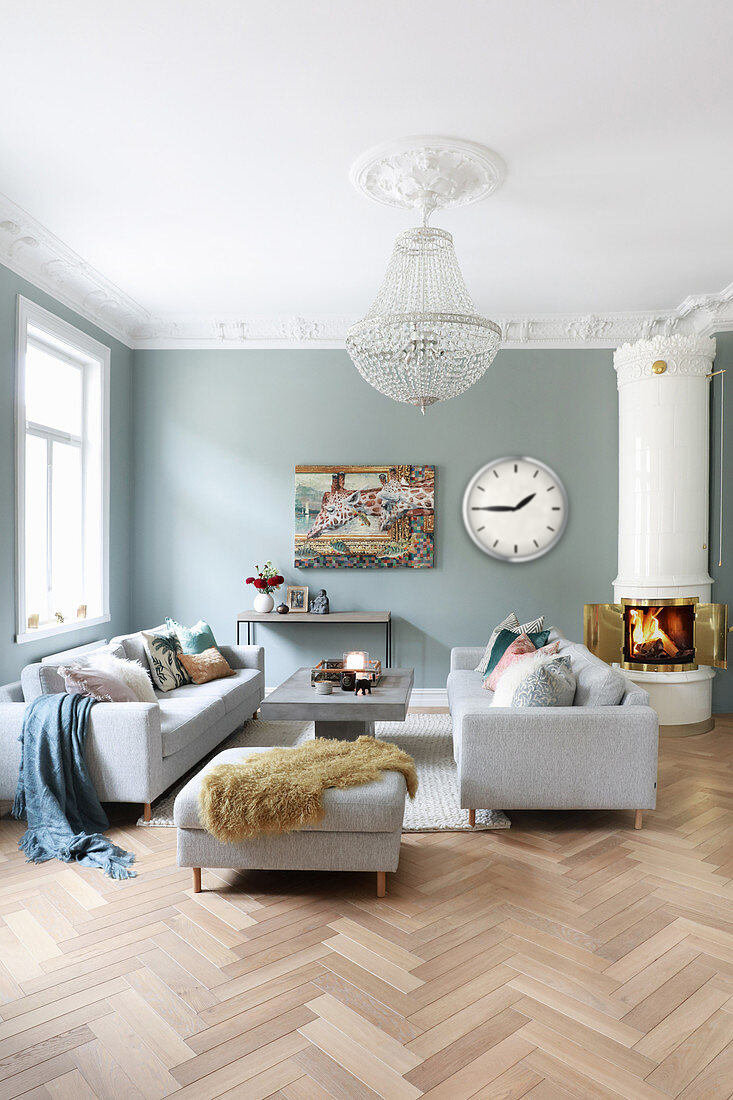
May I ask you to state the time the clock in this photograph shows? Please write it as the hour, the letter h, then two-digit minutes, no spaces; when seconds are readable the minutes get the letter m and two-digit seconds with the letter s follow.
1h45
